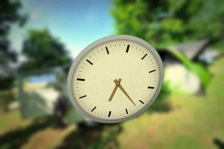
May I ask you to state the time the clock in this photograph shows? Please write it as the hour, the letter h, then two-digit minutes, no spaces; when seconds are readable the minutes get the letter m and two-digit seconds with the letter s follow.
6h22
